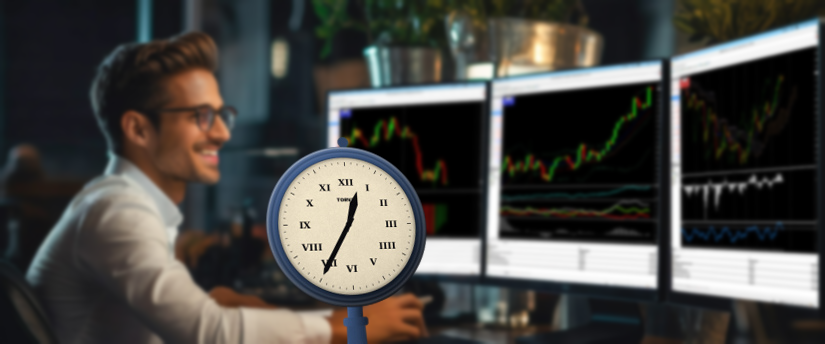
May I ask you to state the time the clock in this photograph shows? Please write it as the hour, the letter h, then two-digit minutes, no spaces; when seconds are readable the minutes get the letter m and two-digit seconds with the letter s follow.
12h35
